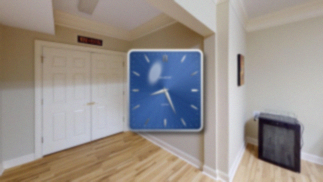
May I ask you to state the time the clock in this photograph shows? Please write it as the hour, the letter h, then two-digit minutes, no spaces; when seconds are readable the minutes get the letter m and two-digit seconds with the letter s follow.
8h26
